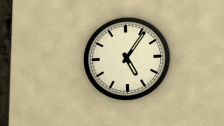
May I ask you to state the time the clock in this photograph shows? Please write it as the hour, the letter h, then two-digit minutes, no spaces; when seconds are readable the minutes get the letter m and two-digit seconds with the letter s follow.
5h06
